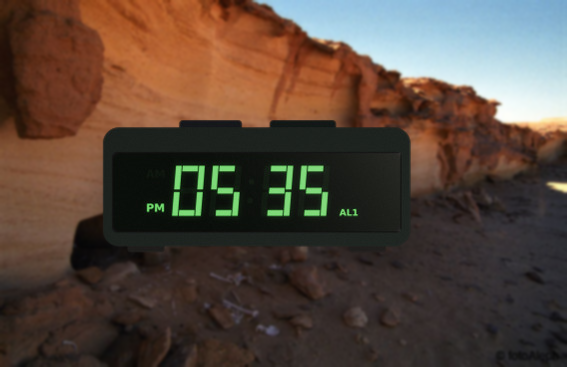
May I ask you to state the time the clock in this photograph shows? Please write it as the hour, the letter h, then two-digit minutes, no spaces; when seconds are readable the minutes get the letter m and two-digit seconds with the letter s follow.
5h35
